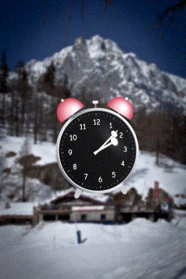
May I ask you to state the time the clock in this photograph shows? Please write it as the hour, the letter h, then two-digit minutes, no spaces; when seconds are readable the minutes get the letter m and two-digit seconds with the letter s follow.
2h08
